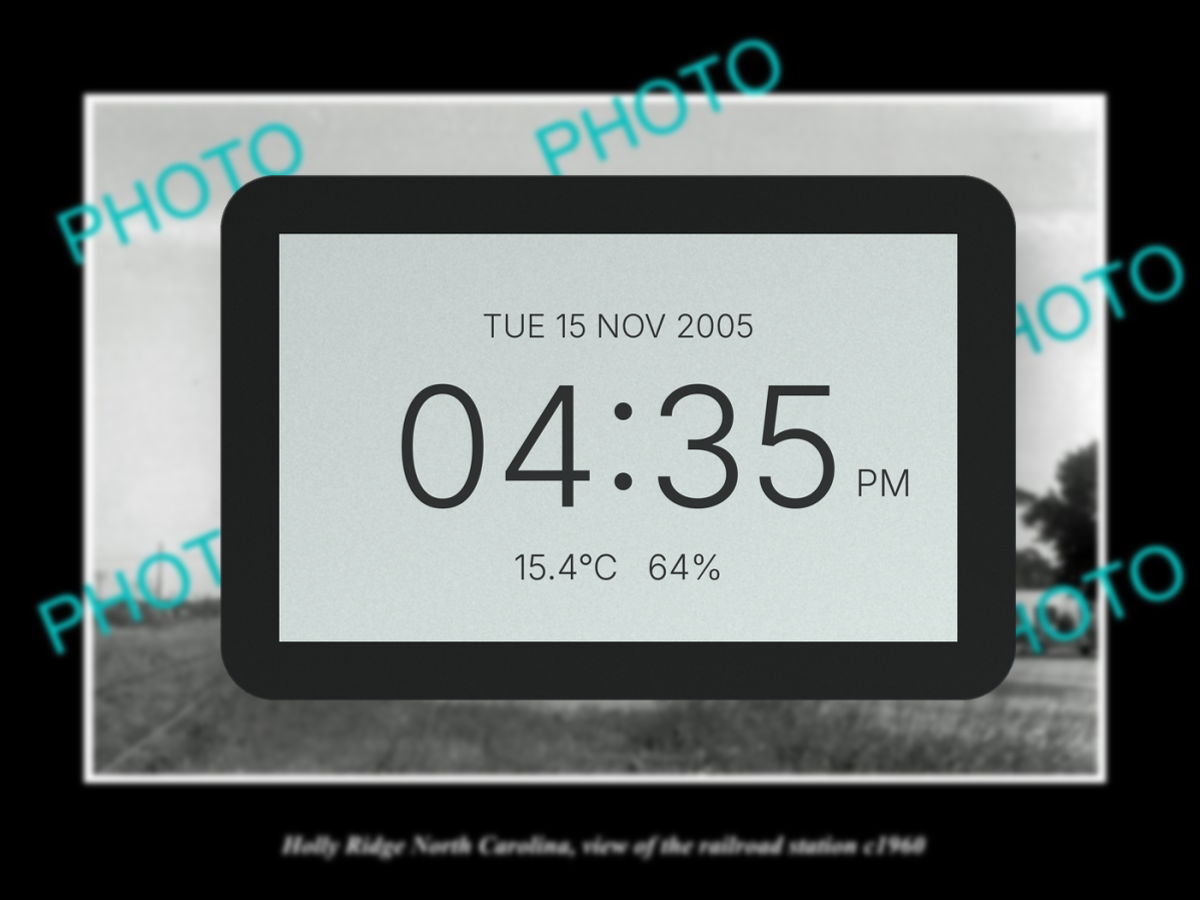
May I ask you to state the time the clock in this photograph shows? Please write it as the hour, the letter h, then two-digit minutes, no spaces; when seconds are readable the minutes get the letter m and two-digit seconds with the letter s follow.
4h35
